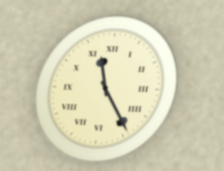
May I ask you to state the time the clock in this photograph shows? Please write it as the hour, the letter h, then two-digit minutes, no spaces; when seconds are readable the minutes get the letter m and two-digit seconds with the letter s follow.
11h24
